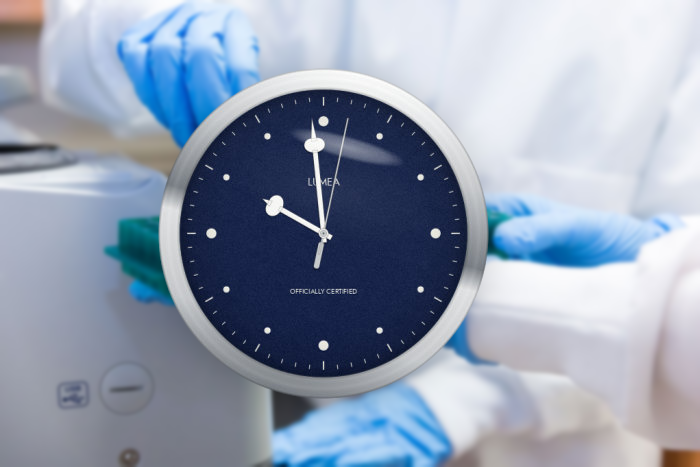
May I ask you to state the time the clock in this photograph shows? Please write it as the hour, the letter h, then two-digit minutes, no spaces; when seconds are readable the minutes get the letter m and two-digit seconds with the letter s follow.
9h59m02s
